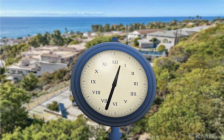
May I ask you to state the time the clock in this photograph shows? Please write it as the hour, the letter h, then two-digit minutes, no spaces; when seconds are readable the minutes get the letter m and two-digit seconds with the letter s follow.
12h33
